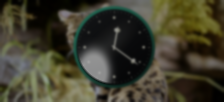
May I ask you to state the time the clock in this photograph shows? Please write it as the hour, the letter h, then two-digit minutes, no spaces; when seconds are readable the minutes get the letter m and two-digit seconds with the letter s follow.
12h21
